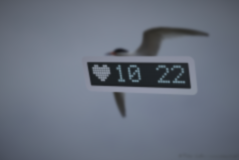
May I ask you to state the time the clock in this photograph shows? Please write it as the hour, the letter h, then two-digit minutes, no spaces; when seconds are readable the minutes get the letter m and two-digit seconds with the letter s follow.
10h22
